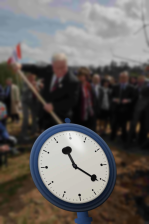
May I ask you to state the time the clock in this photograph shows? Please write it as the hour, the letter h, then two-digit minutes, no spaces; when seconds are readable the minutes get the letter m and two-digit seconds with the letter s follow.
11h21
